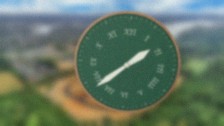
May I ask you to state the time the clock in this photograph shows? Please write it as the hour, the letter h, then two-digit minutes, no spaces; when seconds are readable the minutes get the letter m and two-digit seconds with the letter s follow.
1h38
